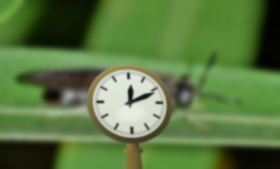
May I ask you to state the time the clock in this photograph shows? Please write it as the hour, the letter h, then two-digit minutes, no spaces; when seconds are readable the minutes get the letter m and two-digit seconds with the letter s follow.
12h11
